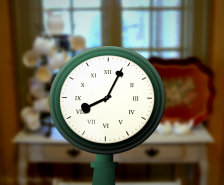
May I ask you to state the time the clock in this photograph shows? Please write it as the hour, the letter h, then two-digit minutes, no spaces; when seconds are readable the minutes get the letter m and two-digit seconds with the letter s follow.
8h04
